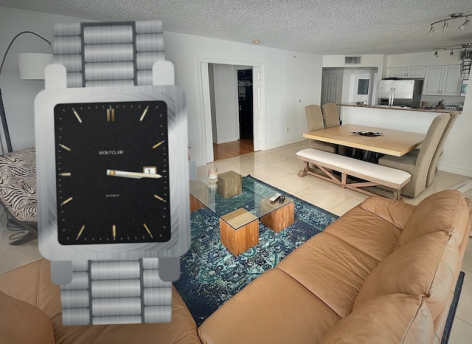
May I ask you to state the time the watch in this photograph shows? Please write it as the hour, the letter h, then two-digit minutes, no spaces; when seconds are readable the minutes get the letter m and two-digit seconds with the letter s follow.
3h16
